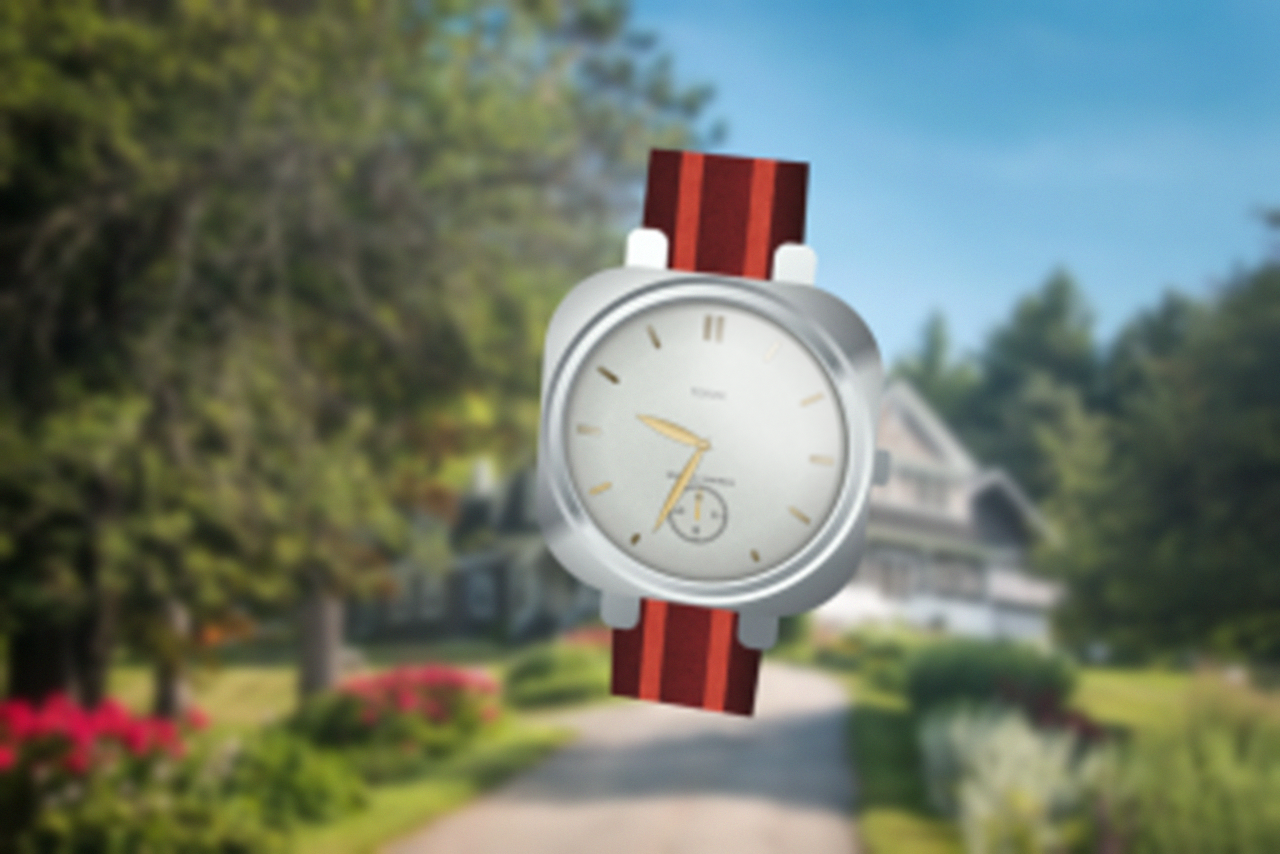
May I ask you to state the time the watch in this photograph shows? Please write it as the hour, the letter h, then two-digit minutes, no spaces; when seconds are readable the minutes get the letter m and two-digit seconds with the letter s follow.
9h34
